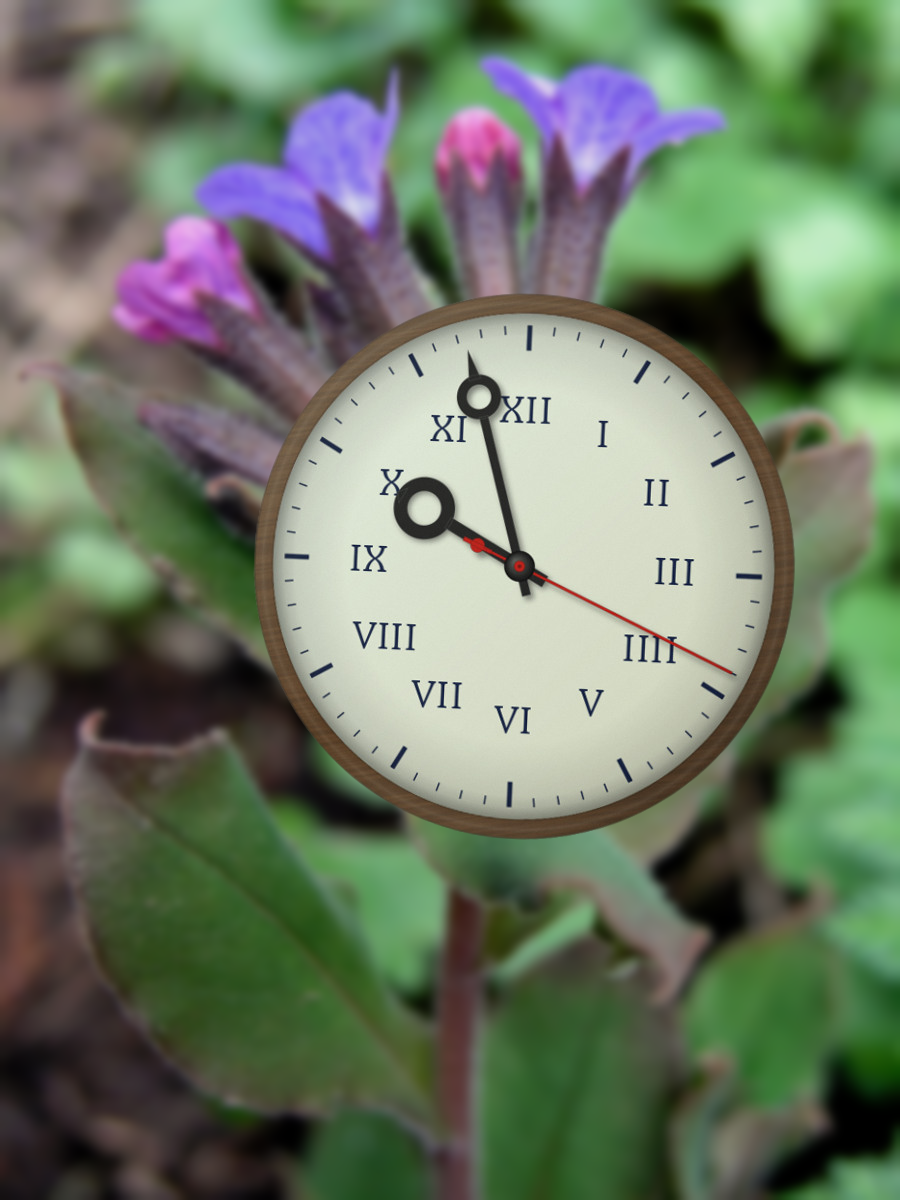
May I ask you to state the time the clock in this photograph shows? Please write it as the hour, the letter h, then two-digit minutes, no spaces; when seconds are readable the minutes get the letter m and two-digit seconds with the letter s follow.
9h57m19s
